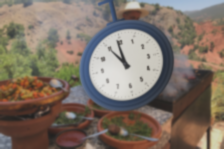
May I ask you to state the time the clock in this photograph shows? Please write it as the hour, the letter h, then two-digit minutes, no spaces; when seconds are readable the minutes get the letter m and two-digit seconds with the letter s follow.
10h59
